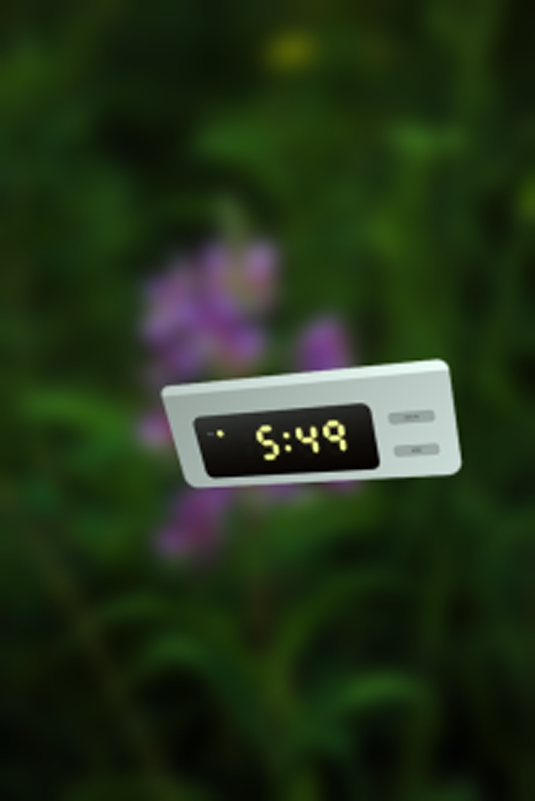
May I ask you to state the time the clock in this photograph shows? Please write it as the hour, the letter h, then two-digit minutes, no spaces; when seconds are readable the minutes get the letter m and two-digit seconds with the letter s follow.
5h49
